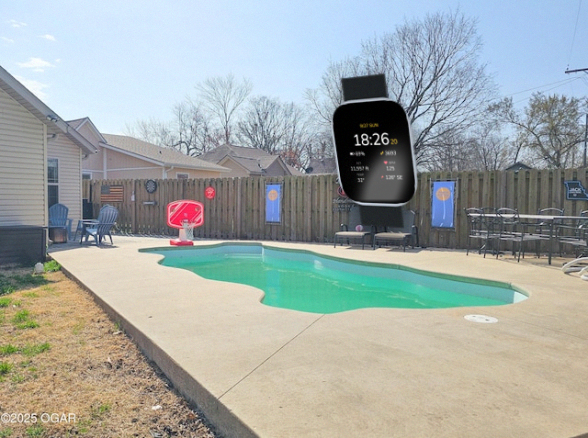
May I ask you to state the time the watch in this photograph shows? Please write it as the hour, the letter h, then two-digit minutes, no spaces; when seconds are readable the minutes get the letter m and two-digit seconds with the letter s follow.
18h26
